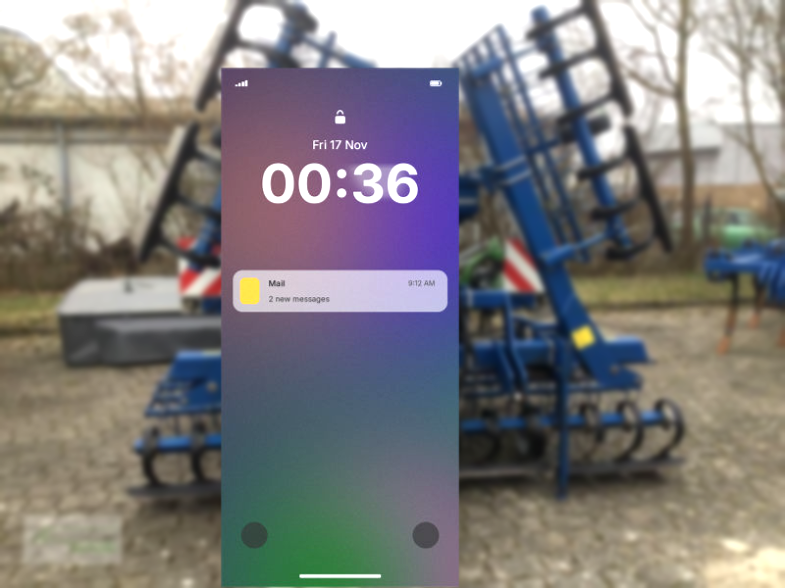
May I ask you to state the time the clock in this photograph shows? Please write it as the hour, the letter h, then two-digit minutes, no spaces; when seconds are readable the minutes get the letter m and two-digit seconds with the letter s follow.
0h36
